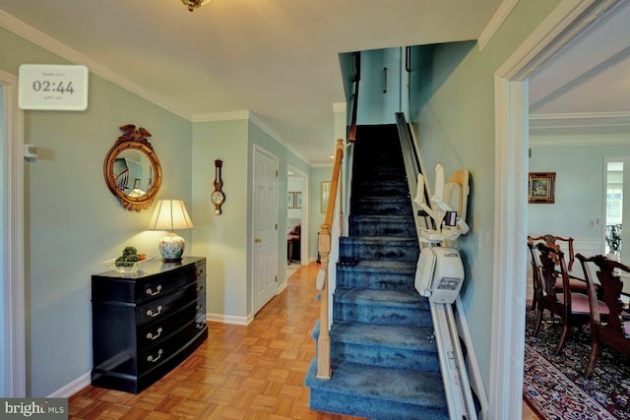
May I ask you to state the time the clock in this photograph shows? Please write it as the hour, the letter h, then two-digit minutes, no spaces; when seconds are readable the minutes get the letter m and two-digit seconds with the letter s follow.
2h44
